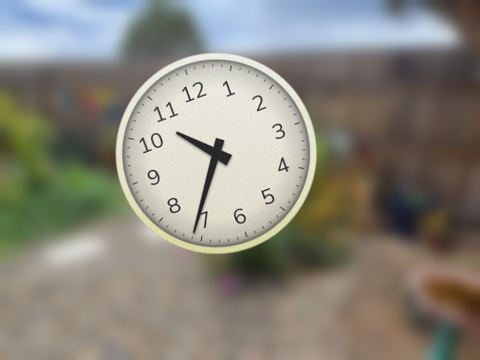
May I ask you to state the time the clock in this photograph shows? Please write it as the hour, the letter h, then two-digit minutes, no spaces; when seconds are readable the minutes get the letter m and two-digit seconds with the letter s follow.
10h36
